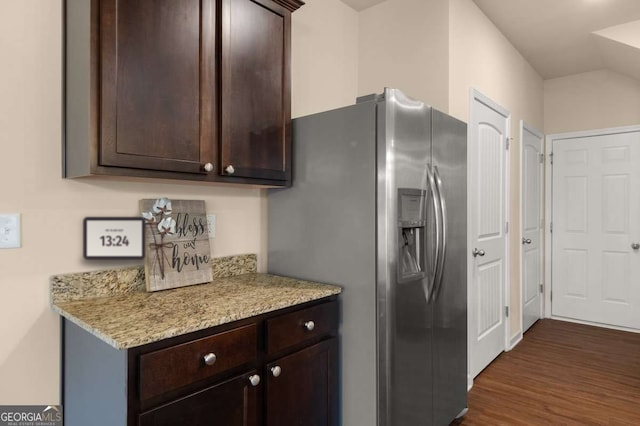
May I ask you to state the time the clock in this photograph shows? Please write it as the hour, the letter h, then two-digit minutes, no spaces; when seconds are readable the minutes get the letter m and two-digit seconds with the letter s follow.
13h24
